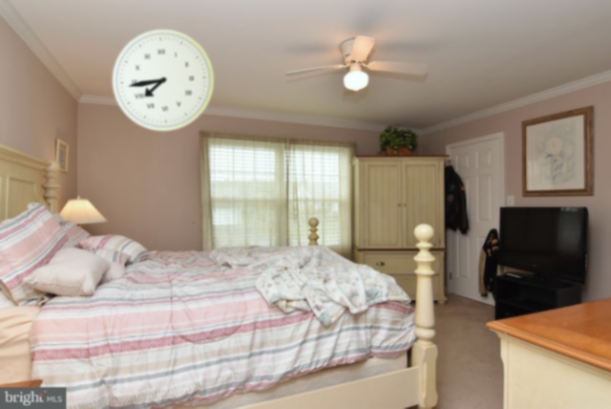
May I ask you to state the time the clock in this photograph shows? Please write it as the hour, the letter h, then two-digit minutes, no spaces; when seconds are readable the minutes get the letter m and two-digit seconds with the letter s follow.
7h44
